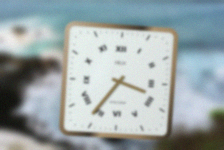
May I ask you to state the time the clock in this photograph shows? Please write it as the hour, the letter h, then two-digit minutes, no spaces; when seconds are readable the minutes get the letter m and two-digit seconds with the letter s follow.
3h36
